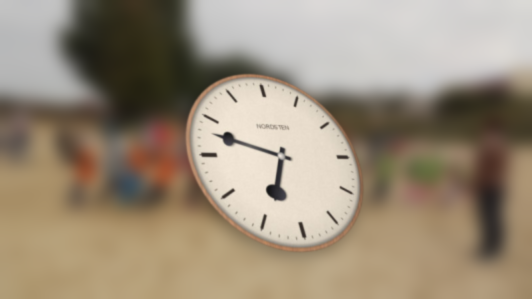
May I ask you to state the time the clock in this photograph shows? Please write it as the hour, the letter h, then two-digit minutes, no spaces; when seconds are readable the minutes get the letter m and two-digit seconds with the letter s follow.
6h48
